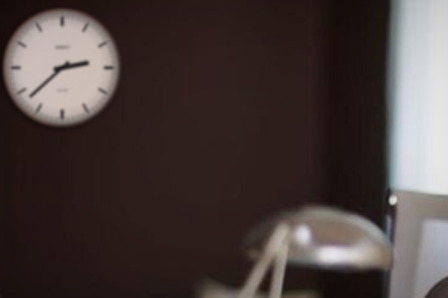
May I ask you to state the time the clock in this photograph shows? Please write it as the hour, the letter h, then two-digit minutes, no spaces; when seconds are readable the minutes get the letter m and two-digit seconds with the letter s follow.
2h38
